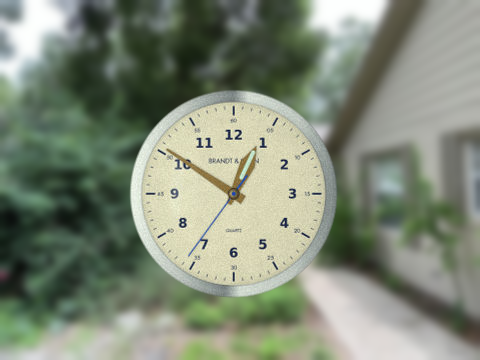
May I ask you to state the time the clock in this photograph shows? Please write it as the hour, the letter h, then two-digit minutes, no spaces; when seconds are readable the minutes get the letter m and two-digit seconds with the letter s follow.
12h50m36s
